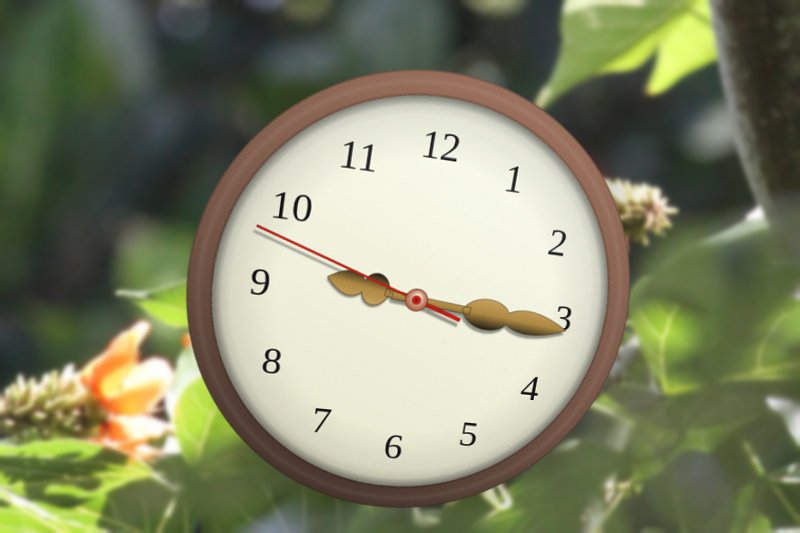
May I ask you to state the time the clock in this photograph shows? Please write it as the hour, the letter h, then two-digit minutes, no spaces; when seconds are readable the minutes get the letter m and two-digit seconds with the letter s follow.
9h15m48s
